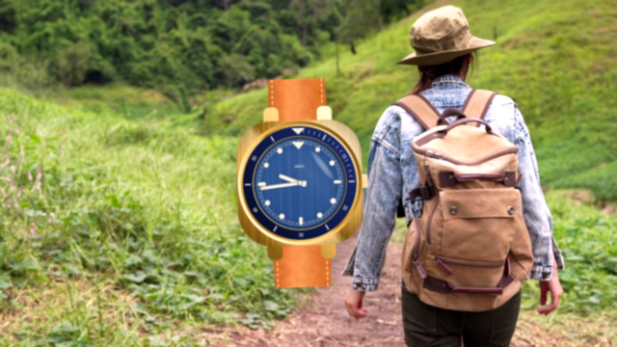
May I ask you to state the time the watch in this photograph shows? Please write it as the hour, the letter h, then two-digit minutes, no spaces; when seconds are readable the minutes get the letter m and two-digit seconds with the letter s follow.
9h44
